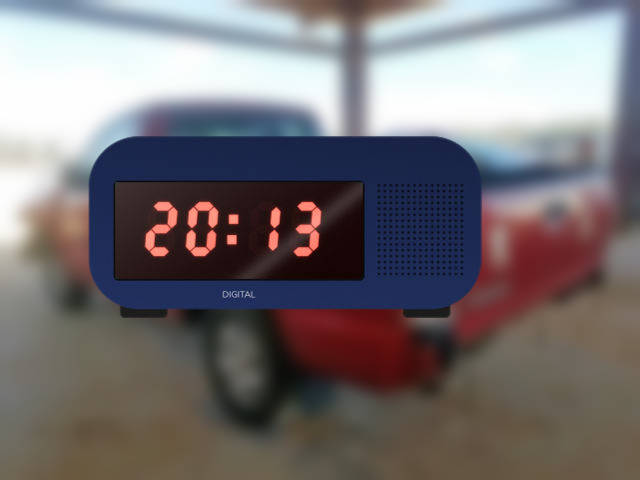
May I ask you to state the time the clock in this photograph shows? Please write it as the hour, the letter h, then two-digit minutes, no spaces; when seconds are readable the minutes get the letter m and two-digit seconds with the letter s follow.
20h13
